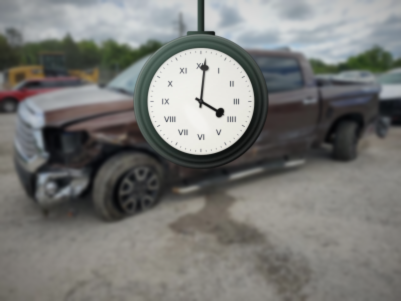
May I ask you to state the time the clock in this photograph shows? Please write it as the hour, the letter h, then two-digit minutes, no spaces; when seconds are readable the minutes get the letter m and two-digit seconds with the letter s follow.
4h01
